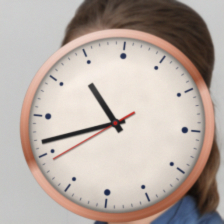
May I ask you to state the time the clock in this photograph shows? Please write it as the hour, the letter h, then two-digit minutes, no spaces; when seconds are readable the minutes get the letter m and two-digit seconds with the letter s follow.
10h41m39s
